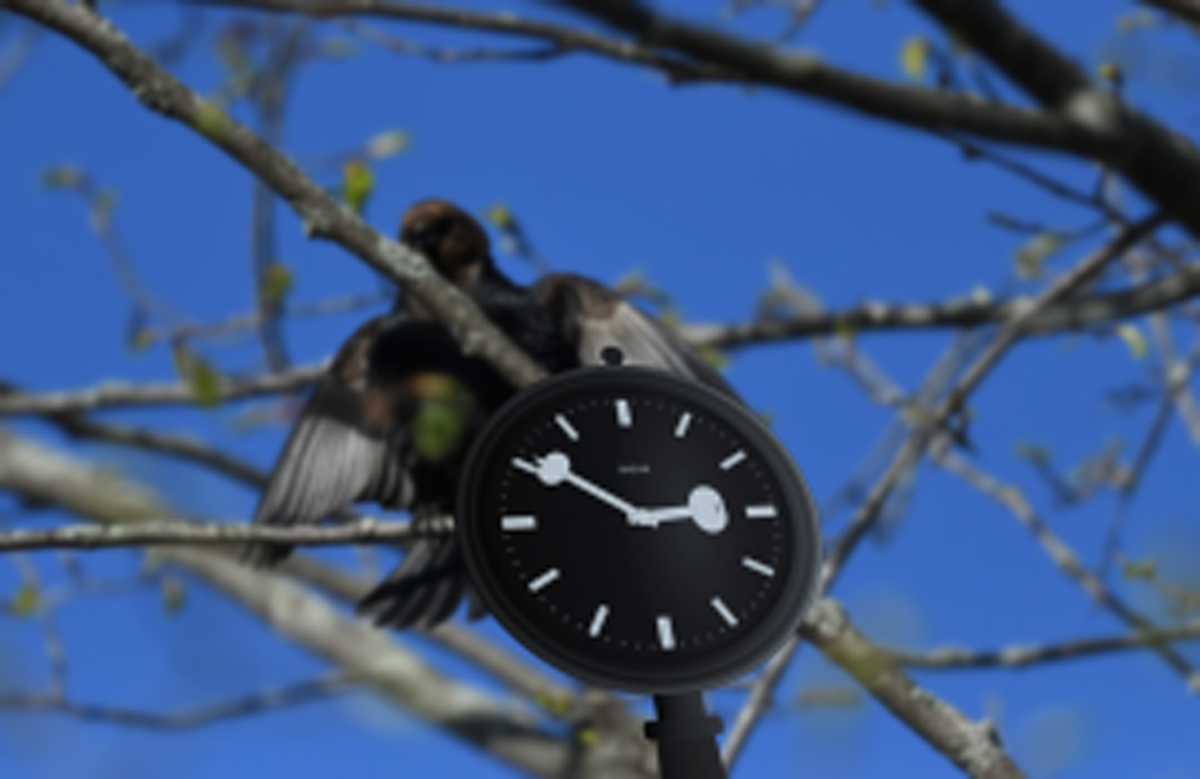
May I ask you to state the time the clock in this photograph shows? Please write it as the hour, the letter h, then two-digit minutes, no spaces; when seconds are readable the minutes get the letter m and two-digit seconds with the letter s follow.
2h51
